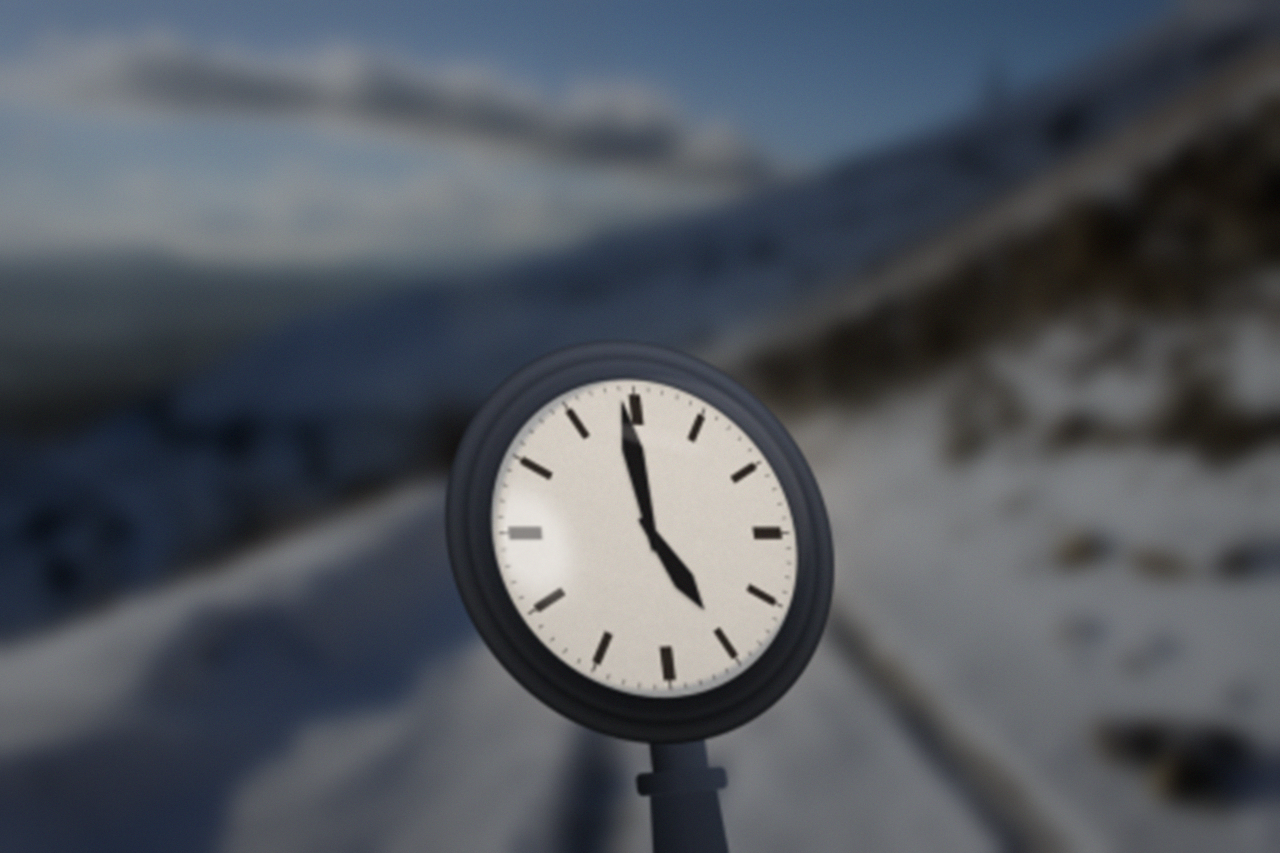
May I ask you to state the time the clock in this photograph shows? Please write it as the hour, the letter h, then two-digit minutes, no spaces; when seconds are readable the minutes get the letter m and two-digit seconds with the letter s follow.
4h59
